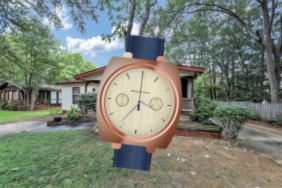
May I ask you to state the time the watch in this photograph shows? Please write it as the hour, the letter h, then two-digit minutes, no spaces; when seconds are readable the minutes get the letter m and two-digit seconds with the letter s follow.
3h36
